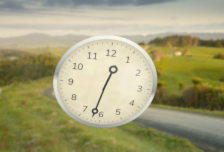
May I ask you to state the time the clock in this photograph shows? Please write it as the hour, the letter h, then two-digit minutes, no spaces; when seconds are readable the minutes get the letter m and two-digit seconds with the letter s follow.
12h32
